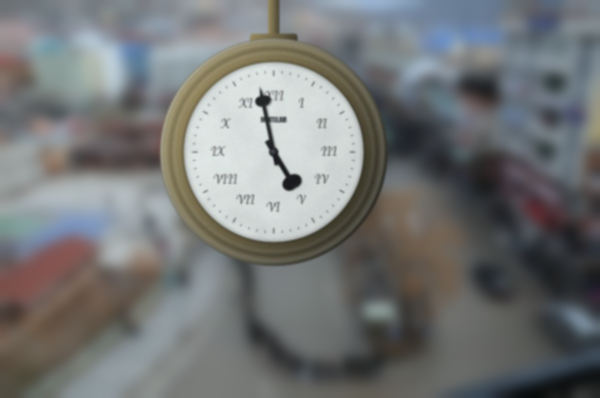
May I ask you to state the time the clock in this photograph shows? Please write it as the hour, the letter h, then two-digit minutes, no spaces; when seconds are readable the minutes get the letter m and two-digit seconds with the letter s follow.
4h58
